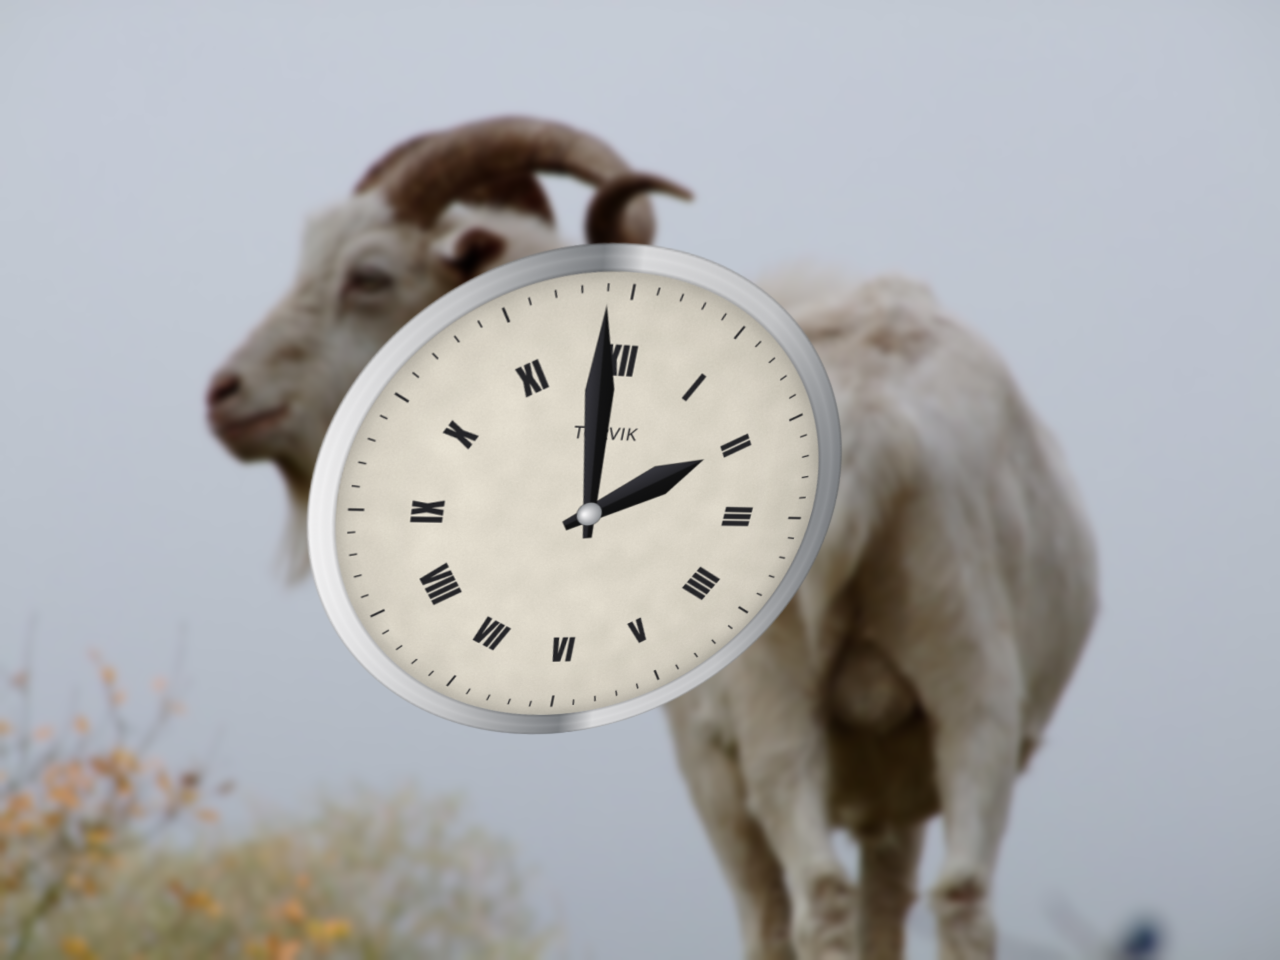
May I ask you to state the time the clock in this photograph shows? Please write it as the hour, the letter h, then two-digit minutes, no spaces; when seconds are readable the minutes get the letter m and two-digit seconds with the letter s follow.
1h59
